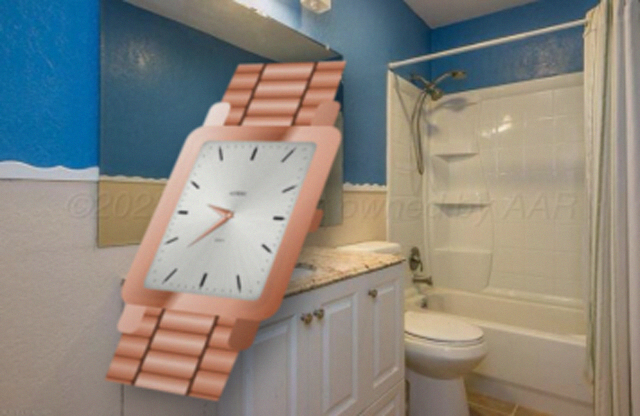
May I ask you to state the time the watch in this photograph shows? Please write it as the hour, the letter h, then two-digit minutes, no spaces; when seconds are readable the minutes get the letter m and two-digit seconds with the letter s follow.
9h37
